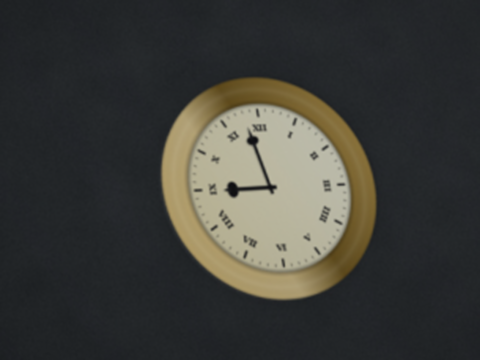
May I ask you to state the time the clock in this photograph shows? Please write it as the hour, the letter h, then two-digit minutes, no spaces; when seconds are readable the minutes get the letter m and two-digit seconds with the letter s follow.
8h58
